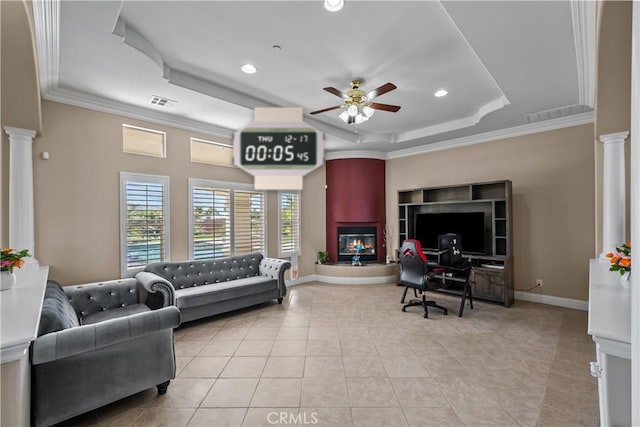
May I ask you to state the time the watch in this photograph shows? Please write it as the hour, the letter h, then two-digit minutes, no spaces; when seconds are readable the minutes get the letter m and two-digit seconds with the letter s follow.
0h05
